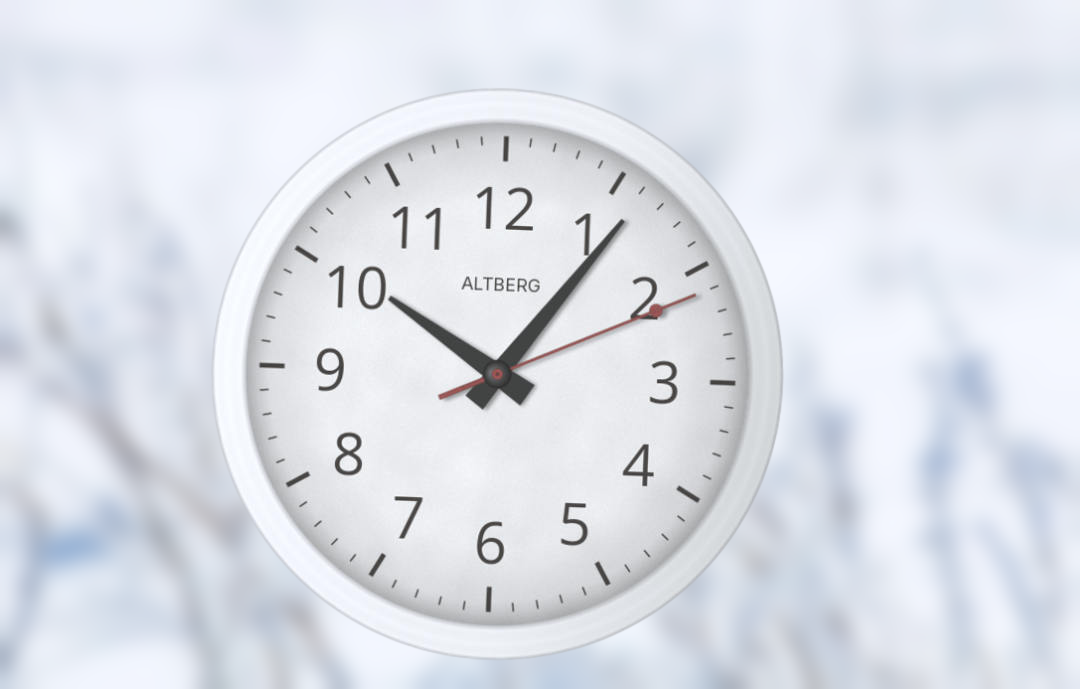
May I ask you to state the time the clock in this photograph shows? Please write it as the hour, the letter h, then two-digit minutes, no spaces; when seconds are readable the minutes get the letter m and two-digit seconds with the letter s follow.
10h06m11s
